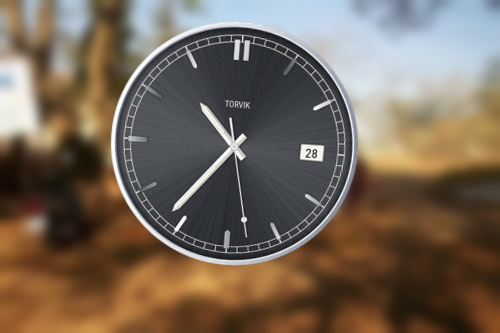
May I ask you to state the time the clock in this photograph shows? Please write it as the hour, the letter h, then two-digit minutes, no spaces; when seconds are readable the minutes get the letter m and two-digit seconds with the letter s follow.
10h36m28s
